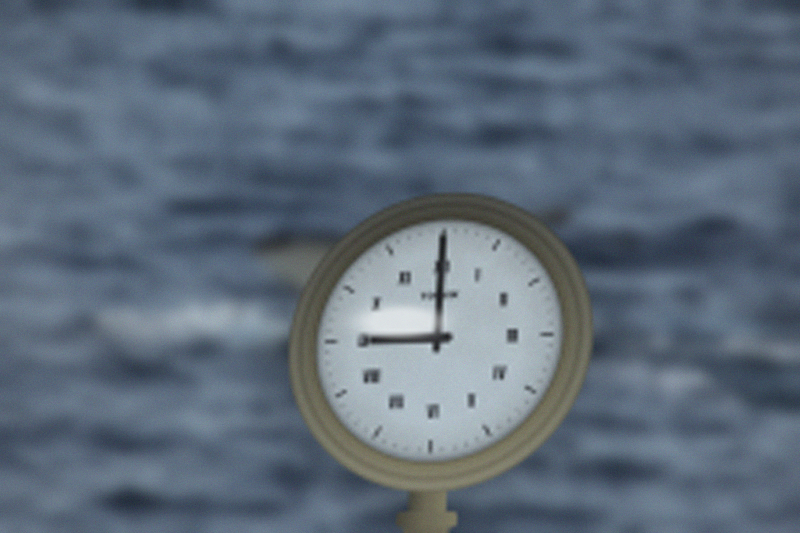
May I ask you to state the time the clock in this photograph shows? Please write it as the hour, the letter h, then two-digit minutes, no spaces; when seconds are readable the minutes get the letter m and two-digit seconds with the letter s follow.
9h00
